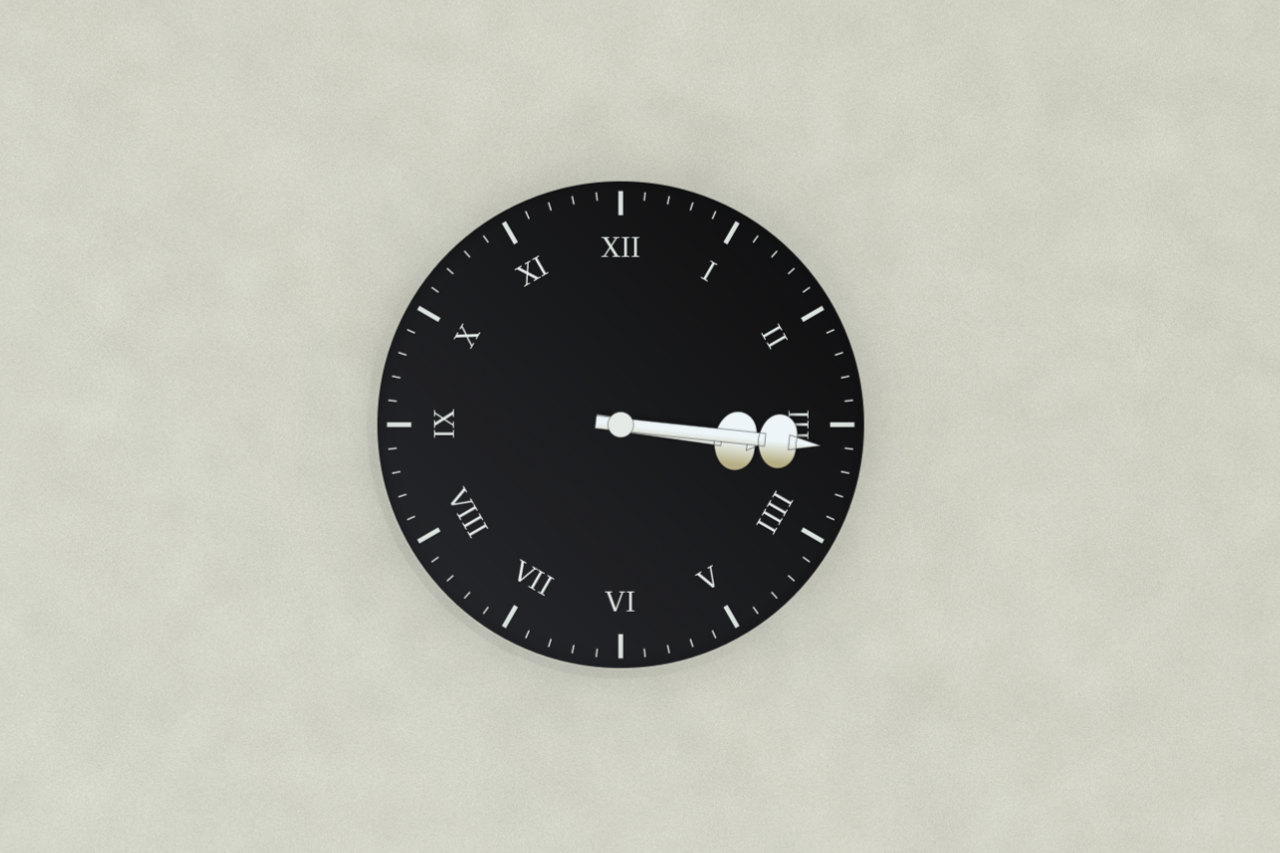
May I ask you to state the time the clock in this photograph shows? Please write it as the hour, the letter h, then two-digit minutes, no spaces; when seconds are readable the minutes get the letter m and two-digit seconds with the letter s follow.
3h16
